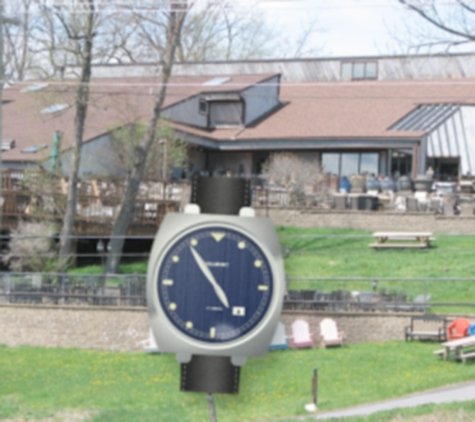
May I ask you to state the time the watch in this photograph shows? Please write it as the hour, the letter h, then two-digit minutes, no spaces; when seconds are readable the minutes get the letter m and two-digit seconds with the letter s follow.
4h54
